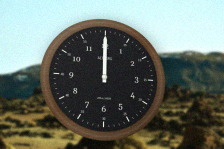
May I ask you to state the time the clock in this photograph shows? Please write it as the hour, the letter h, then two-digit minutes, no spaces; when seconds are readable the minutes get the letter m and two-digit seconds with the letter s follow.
12h00
